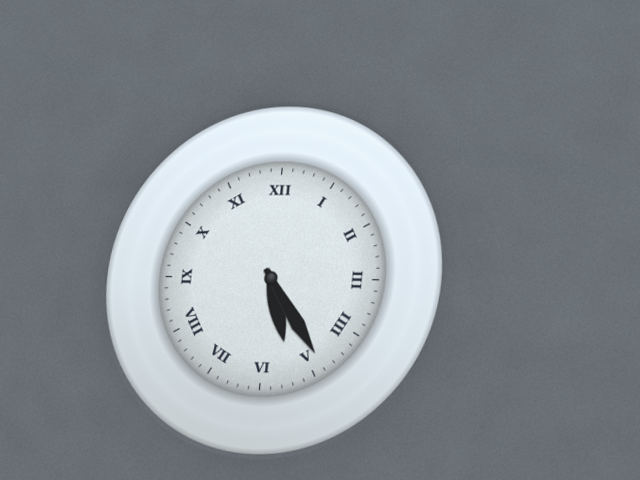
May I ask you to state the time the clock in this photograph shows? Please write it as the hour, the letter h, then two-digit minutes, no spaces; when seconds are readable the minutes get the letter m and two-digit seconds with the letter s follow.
5h24
